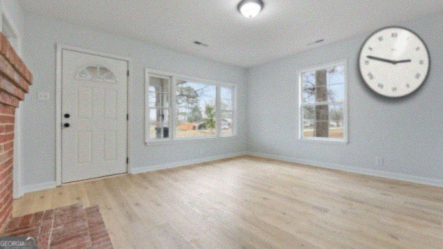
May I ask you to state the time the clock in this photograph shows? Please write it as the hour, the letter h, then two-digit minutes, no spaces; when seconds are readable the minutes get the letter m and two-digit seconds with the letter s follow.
2h47
